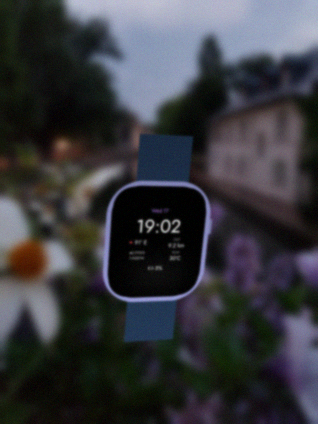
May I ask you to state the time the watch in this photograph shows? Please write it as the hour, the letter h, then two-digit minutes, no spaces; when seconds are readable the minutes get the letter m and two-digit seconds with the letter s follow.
19h02
